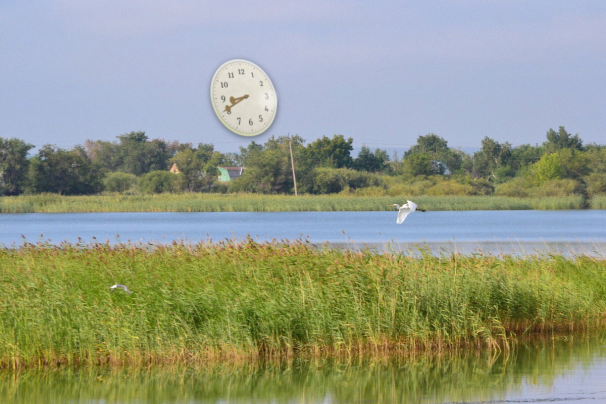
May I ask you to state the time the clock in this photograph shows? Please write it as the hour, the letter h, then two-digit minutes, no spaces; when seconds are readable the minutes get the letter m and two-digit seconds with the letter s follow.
8h41
